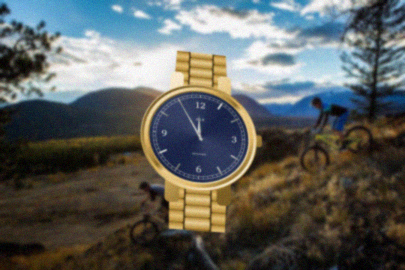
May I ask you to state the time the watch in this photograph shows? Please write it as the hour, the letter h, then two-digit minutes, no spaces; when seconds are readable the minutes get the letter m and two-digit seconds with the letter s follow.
11h55
